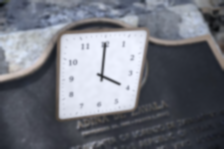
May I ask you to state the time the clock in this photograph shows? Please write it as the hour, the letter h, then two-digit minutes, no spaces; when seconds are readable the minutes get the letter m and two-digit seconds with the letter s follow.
4h00
